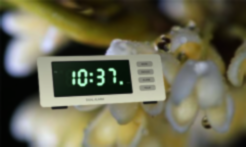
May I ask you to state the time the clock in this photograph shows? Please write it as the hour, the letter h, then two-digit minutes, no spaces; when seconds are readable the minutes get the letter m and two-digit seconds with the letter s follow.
10h37
